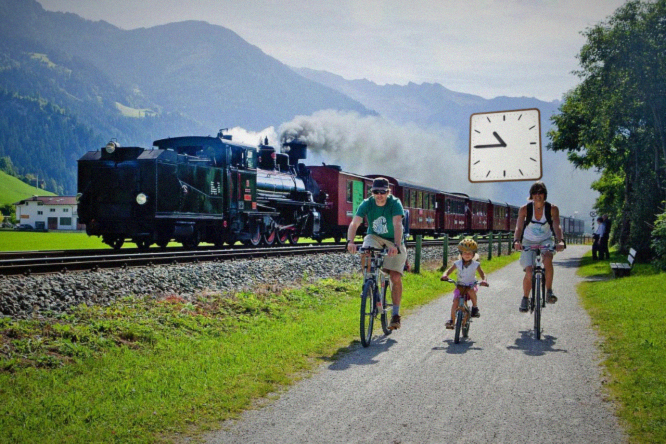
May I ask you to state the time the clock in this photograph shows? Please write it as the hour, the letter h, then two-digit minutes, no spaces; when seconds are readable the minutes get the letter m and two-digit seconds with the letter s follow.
10h45
